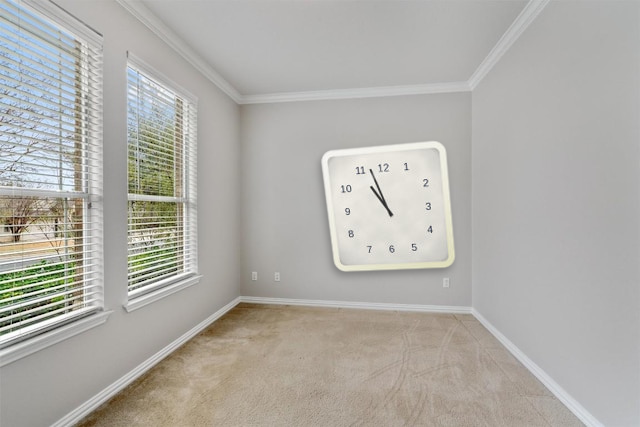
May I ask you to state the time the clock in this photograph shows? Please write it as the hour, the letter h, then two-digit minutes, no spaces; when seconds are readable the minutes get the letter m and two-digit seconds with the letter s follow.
10h57
